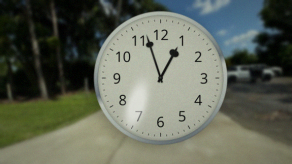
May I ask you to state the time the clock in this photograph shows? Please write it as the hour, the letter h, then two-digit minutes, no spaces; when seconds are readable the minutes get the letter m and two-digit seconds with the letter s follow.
12h57
